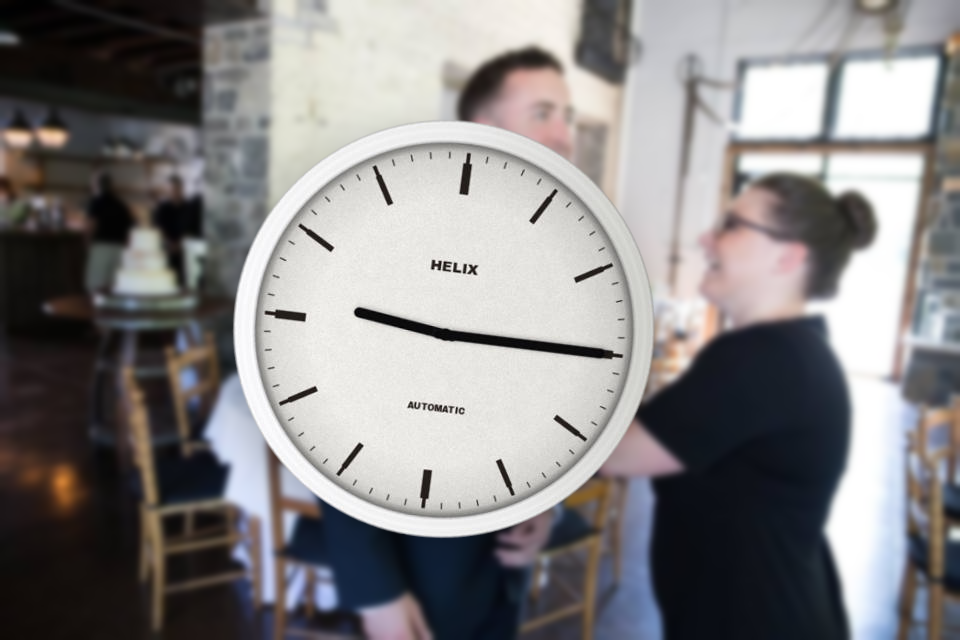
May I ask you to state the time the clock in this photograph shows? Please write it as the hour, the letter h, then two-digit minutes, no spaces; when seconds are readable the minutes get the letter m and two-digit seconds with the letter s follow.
9h15
